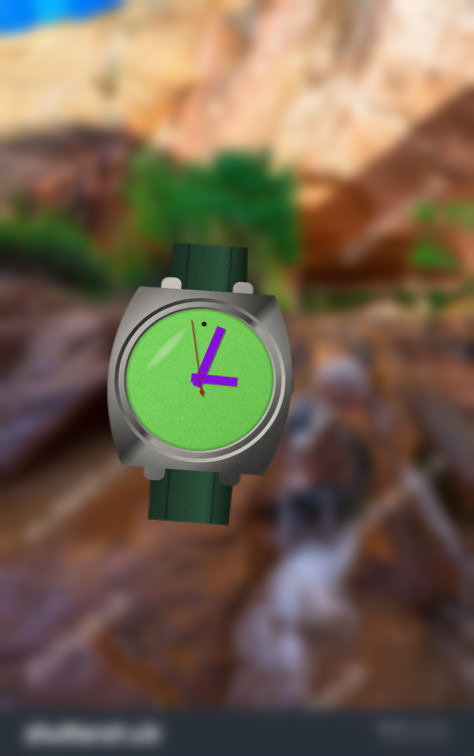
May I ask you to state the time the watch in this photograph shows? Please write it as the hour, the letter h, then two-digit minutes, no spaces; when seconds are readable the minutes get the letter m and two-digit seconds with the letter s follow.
3h02m58s
